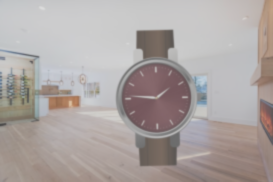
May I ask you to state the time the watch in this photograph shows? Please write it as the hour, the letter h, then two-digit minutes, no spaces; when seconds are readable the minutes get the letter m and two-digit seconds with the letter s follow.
1h46
